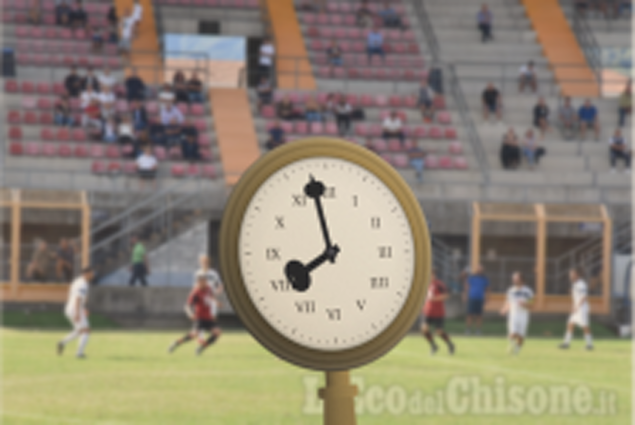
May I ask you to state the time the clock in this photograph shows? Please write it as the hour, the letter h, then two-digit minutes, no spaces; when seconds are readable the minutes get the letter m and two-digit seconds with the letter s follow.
7h58
